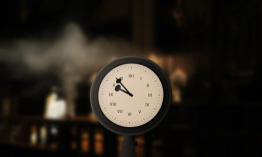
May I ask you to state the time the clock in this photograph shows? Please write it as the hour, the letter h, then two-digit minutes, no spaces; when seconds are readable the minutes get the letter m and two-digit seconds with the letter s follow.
9h53
